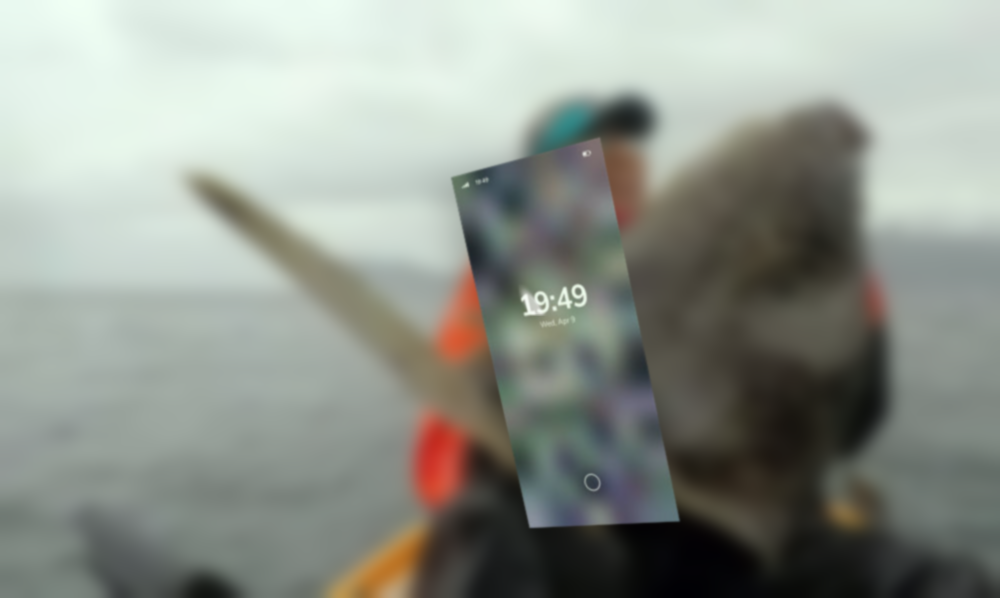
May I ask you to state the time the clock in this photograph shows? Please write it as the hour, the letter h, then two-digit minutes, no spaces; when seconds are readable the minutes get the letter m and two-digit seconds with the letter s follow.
19h49
